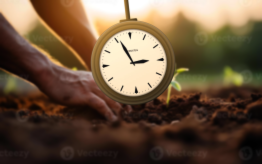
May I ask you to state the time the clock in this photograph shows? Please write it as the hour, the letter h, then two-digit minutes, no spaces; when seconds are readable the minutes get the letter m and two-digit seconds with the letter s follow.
2h56
